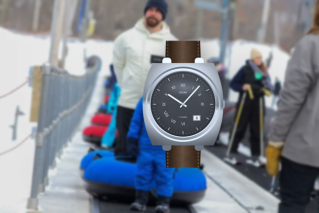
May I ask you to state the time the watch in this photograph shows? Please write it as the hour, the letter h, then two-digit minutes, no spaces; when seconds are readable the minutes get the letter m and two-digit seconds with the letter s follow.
10h07
